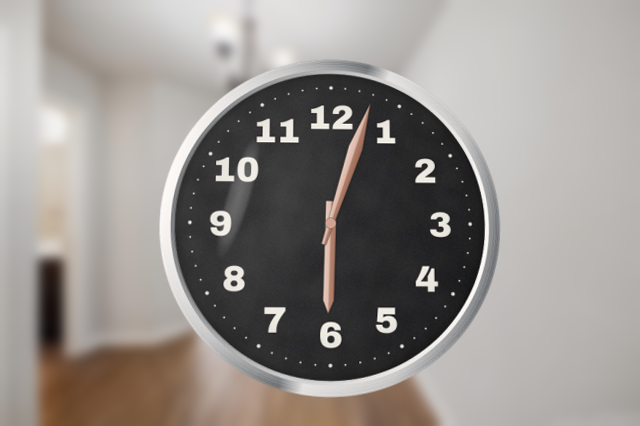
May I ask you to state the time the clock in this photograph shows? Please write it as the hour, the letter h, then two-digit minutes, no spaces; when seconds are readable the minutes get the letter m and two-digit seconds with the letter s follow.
6h03
